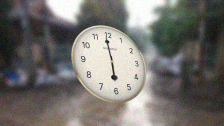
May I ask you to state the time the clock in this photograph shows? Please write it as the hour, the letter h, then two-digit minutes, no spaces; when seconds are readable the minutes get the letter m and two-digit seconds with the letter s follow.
5h59
